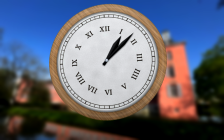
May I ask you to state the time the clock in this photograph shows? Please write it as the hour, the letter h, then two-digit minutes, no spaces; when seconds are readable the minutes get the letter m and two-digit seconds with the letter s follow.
1h08
